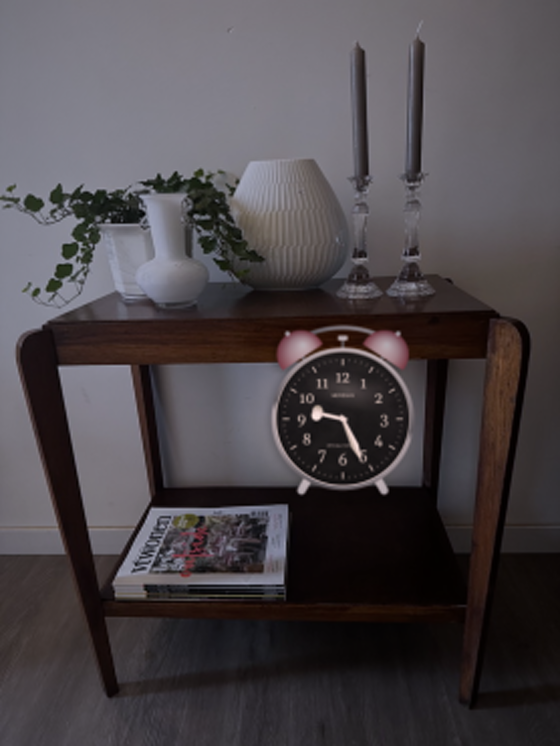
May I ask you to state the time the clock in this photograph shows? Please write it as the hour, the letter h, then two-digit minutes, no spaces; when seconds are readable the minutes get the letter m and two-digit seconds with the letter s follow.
9h26
